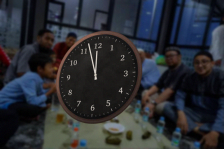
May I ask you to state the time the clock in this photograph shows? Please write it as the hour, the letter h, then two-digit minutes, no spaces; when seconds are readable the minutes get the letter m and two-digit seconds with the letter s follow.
11h57
